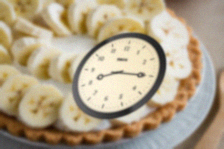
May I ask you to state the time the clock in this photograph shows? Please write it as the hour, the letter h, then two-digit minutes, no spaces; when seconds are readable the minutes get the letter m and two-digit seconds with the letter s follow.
8h15
